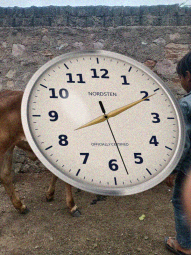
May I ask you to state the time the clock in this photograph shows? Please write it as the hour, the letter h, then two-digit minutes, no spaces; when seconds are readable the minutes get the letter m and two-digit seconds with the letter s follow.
8h10m28s
